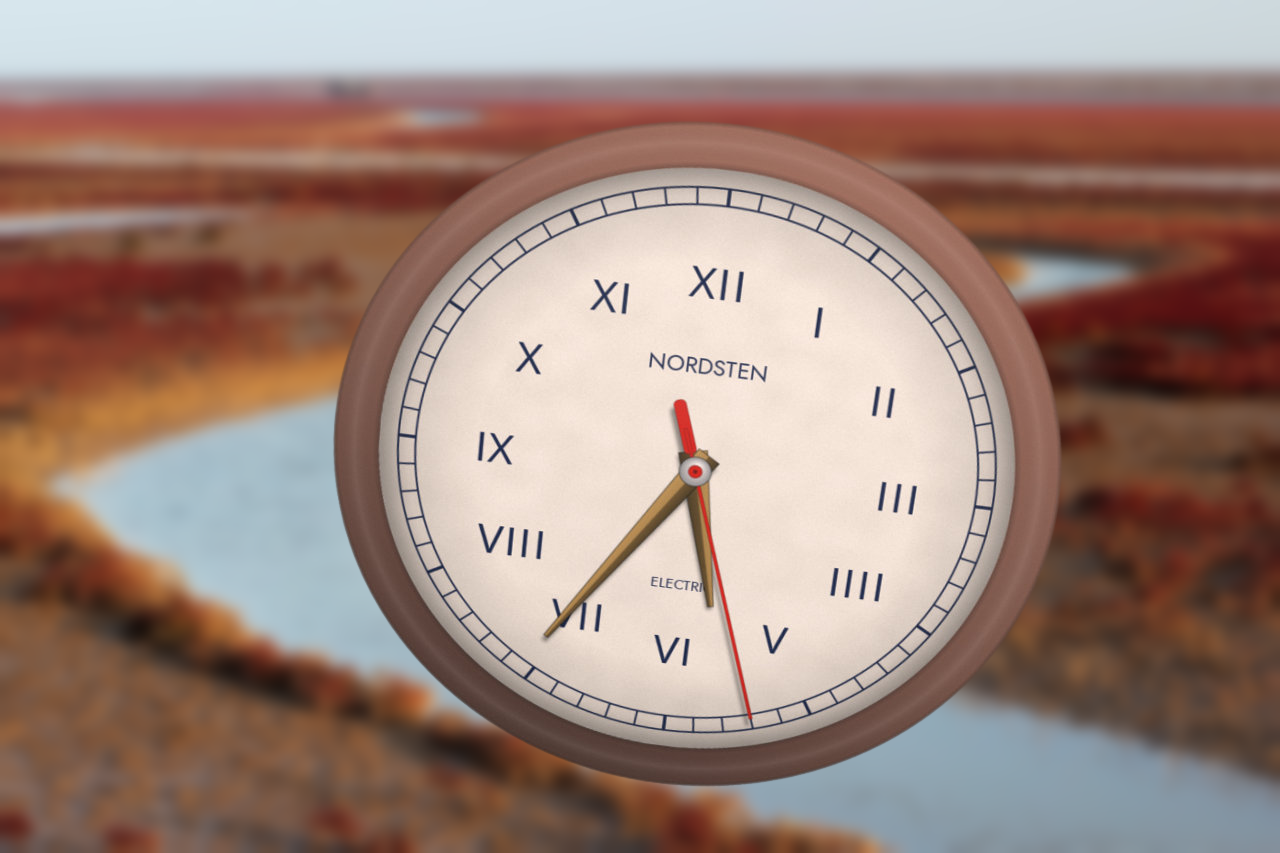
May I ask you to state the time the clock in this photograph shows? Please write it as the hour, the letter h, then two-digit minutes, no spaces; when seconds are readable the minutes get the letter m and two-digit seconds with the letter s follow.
5h35m27s
